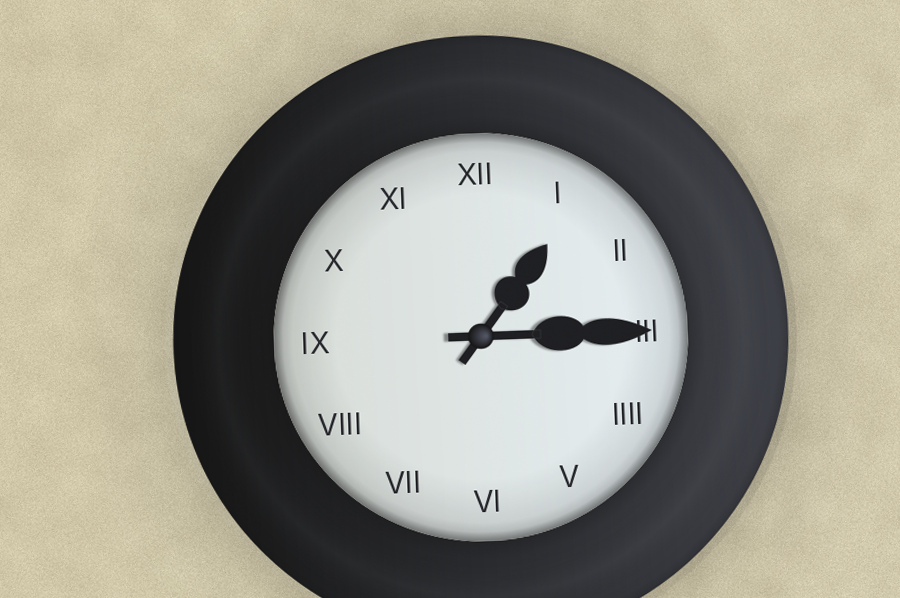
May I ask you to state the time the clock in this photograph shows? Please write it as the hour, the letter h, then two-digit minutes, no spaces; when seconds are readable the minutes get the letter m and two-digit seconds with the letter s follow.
1h15
